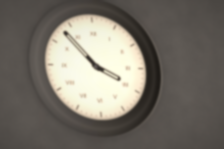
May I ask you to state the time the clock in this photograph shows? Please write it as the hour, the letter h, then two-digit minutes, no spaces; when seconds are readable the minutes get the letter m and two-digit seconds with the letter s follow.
3h53
